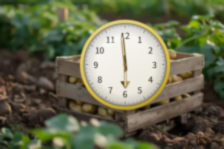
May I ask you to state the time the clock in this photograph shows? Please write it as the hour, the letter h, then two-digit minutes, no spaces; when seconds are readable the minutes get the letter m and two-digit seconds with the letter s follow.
5h59
